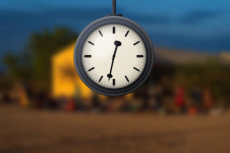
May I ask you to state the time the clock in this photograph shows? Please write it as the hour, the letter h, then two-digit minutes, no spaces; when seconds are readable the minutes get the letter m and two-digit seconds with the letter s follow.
12h32
